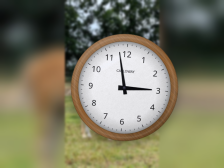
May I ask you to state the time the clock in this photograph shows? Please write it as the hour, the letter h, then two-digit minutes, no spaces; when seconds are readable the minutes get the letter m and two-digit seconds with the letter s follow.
2h58
